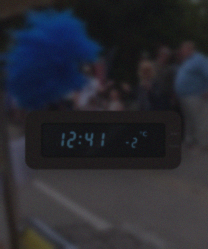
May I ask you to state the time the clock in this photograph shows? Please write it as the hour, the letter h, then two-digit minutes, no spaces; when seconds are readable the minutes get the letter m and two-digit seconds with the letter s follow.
12h41
